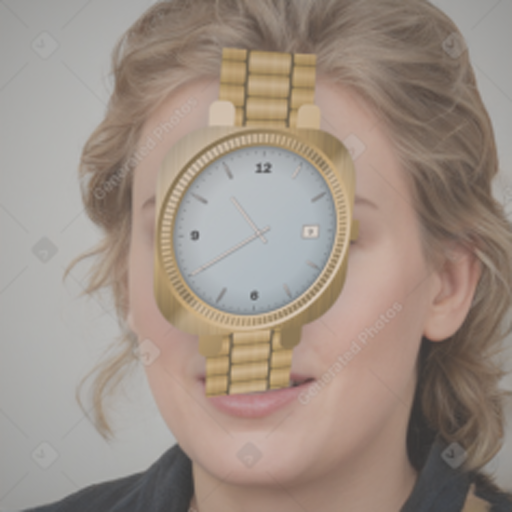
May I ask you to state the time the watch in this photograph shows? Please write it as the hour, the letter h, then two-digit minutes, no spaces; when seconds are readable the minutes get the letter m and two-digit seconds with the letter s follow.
10h40
